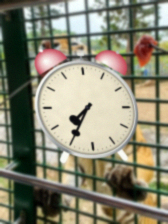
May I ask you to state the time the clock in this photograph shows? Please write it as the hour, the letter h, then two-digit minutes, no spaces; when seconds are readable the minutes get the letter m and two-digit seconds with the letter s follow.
7h35
